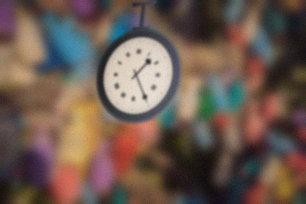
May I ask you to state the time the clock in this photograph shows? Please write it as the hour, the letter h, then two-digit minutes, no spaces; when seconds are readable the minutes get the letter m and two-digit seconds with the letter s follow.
1h25
